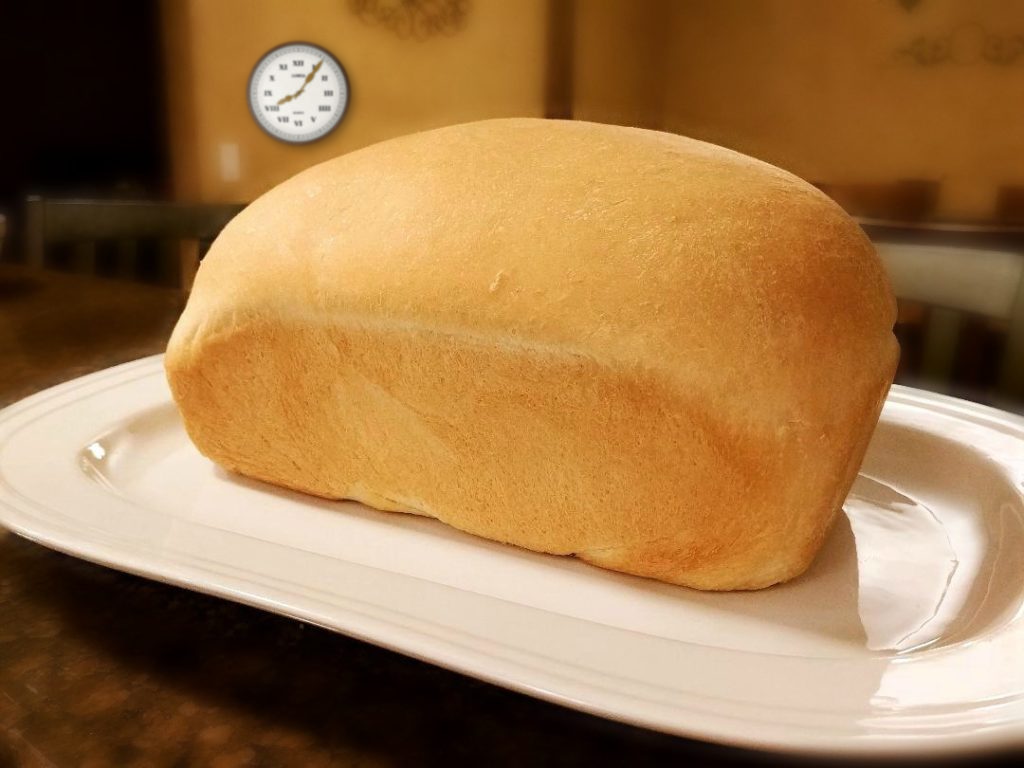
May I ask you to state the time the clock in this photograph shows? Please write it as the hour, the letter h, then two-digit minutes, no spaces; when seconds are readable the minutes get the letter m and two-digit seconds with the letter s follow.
8h06
